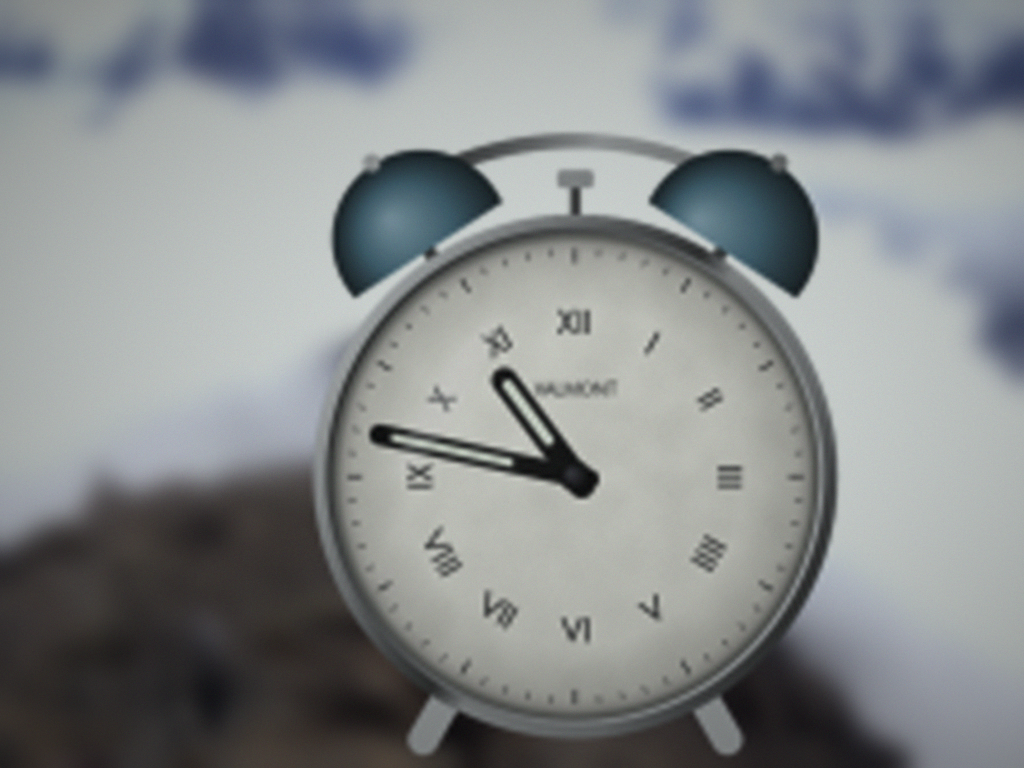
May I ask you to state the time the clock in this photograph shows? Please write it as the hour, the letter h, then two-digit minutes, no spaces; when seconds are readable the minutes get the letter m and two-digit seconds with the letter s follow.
10h47
